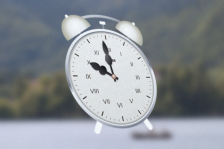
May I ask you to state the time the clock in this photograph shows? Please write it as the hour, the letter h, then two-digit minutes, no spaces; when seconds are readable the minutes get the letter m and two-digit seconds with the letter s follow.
9h59
